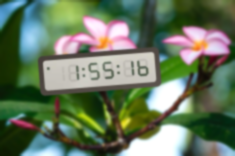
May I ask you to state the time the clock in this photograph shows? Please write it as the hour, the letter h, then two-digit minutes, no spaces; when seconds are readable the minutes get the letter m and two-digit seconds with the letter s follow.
1h55m16s
